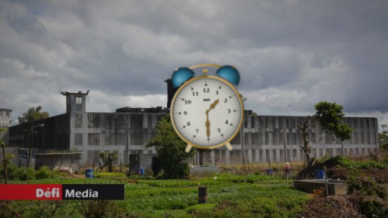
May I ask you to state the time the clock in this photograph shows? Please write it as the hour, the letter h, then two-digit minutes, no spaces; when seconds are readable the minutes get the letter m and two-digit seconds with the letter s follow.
1h30
